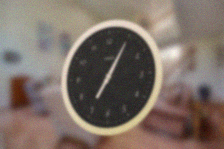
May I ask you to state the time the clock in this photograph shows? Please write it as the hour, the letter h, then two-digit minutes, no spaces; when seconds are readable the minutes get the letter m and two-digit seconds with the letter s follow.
7h05
